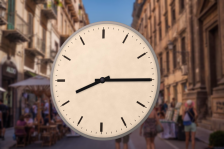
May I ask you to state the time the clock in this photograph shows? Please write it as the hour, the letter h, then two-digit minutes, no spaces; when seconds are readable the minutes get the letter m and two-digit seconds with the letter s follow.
8h15
